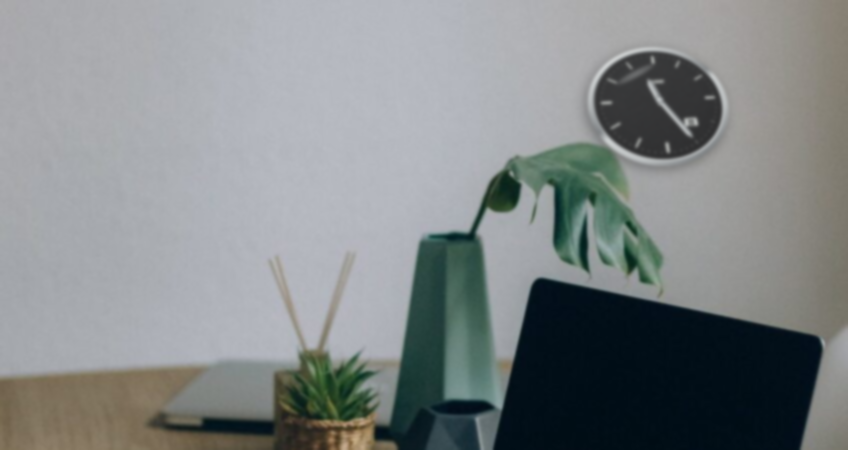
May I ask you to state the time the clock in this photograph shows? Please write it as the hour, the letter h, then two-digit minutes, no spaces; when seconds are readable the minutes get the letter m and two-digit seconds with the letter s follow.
11h25
